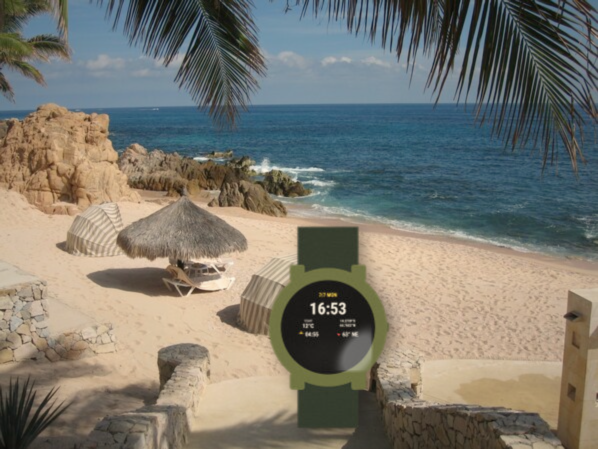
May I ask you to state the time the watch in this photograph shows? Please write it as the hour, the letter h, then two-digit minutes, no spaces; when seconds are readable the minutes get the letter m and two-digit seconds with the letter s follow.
16h53
